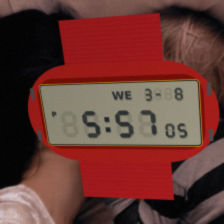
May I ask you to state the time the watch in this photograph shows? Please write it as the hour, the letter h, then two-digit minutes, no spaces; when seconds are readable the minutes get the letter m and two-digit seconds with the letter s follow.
5h57m05s
